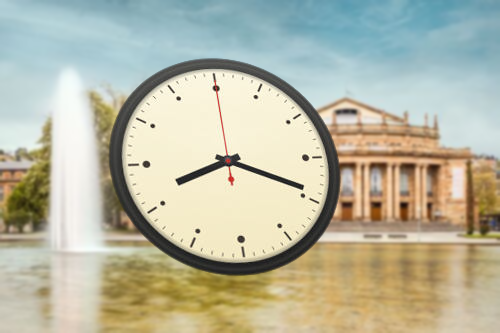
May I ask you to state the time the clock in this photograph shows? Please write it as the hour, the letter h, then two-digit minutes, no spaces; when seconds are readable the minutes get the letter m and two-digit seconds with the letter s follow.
8h19m00s
